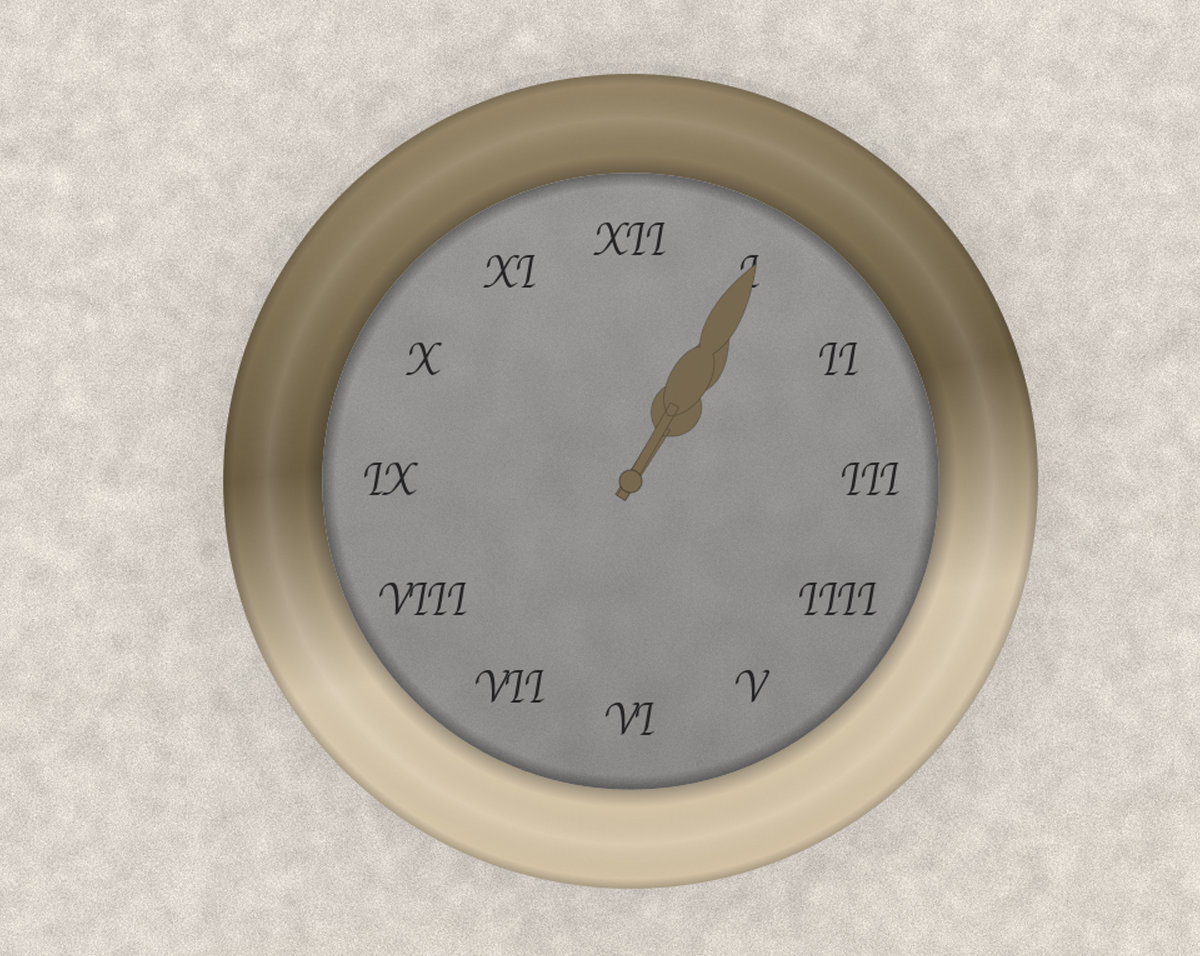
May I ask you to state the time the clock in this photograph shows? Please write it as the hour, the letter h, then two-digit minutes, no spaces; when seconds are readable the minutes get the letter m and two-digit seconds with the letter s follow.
1h05
